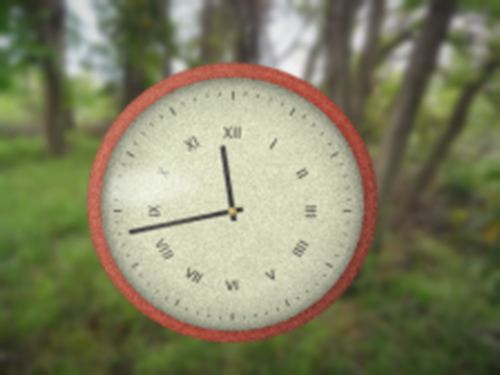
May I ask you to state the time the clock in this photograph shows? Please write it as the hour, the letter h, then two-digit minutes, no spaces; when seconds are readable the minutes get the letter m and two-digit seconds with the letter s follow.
11h43
